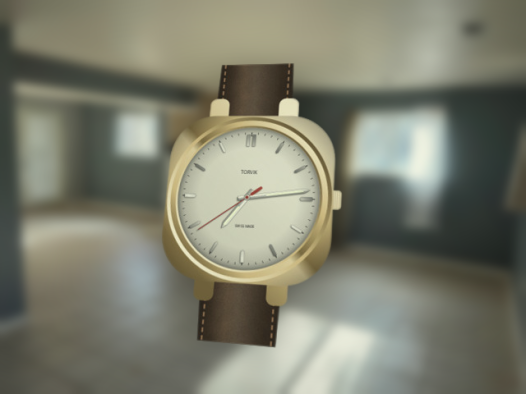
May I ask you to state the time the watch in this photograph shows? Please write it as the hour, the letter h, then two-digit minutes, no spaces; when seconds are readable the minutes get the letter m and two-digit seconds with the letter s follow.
7h13m39s
